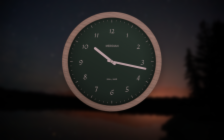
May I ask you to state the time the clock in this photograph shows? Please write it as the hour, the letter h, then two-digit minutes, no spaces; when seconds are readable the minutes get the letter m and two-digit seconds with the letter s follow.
10h17
